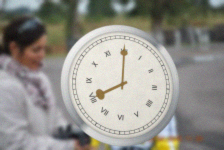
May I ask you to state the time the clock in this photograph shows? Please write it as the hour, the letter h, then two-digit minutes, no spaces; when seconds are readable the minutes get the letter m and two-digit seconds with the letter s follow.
8h00
